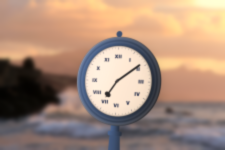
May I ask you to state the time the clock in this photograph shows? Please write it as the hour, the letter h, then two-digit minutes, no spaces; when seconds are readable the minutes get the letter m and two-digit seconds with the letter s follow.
7h09
